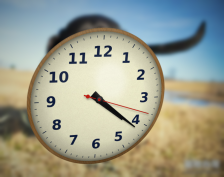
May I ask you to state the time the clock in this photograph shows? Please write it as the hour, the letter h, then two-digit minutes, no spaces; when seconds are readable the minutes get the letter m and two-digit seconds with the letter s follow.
4h21m18s
